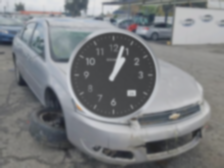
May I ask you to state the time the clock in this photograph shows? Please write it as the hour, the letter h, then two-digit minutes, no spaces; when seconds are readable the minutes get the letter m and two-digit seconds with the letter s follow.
1h03
